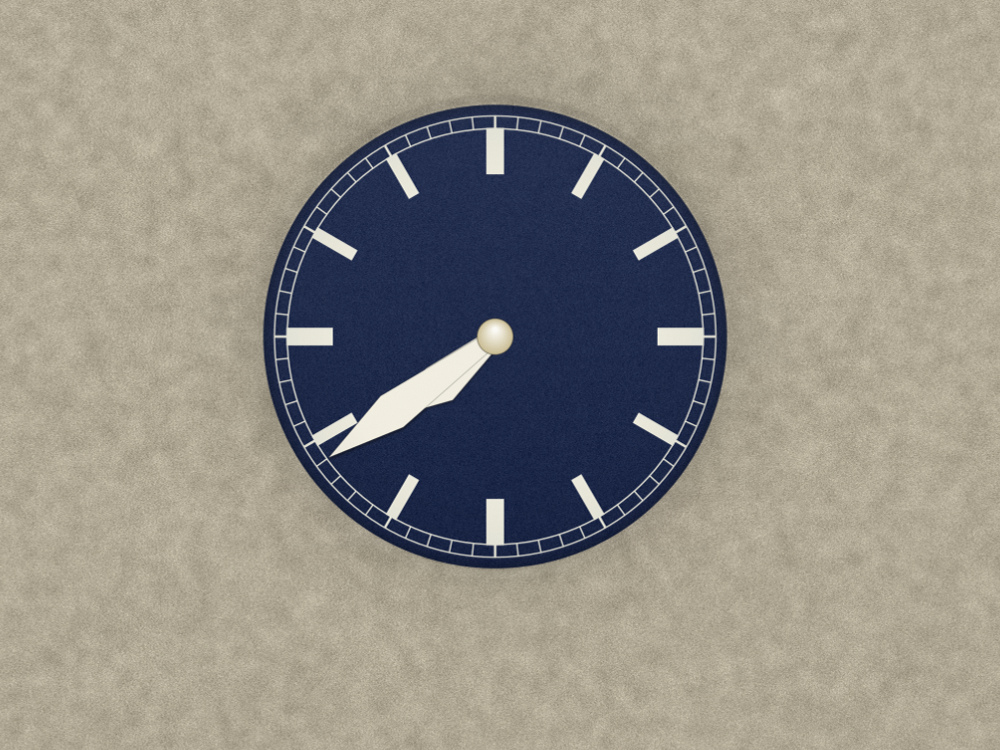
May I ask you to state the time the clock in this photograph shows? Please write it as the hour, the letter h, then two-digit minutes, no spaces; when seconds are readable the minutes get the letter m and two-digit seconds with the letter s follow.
7h39
